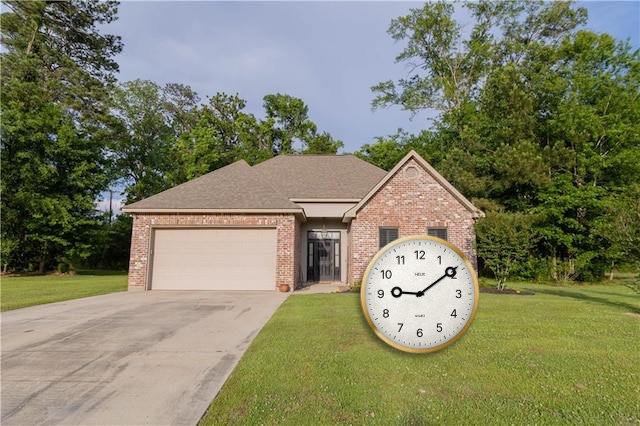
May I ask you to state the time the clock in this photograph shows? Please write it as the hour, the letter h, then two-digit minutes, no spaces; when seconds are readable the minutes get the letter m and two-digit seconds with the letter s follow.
9h09
